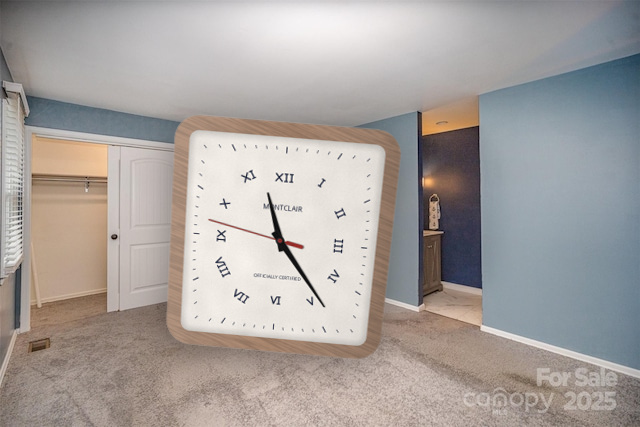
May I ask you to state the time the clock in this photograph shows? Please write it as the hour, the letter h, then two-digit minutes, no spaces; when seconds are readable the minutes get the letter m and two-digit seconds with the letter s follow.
11h23m47s
